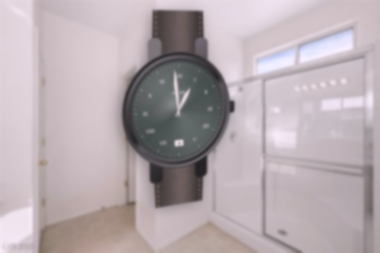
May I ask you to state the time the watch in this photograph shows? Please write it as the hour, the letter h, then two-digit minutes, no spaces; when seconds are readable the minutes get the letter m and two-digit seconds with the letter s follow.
12h59
